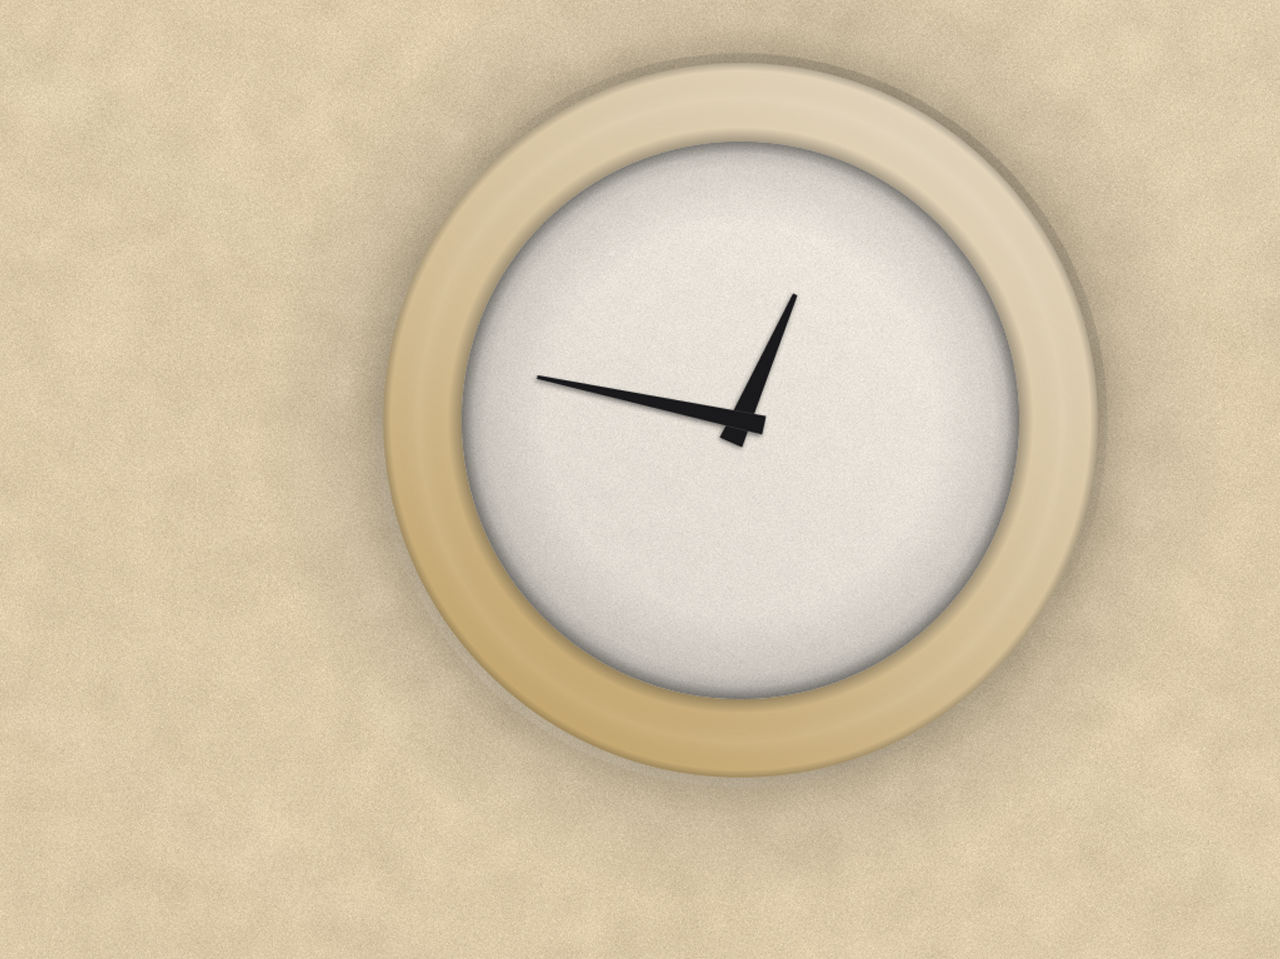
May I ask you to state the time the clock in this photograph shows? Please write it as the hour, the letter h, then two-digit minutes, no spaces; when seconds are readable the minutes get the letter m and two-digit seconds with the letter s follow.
12h47
